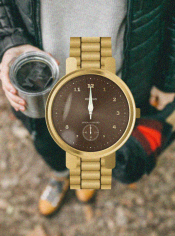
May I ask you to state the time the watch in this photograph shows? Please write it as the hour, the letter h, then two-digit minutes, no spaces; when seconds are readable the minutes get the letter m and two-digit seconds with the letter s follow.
12h00
